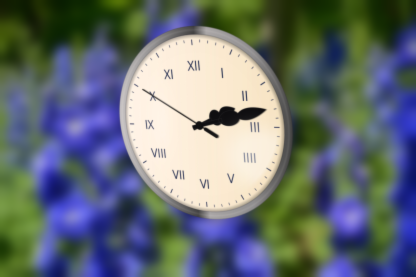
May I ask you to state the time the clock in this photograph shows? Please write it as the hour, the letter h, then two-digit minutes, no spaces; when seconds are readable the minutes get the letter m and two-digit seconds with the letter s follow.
2h12m50s
